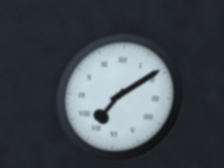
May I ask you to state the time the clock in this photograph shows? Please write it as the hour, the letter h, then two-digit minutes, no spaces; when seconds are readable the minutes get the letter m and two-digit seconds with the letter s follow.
7h09
